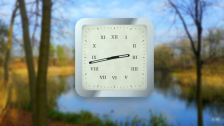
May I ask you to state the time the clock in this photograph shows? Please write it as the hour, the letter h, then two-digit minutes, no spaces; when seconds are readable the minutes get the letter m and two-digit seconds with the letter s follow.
2h43
